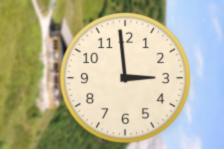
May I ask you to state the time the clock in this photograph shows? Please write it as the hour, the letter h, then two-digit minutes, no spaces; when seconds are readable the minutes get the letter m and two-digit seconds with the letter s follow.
2h59
